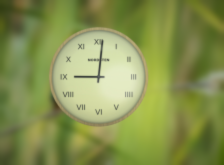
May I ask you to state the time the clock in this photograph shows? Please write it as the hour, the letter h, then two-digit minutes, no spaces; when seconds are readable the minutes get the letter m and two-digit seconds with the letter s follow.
9h01
